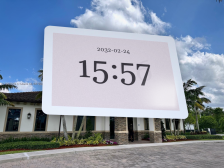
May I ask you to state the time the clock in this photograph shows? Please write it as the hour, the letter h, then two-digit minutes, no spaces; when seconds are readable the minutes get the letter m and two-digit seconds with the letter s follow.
15h57
